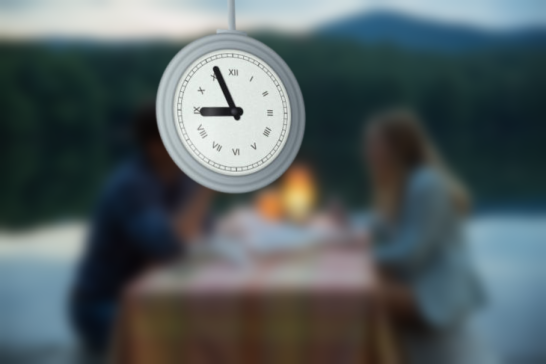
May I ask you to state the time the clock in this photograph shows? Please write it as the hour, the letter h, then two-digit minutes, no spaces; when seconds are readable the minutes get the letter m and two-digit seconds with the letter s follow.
8h56
